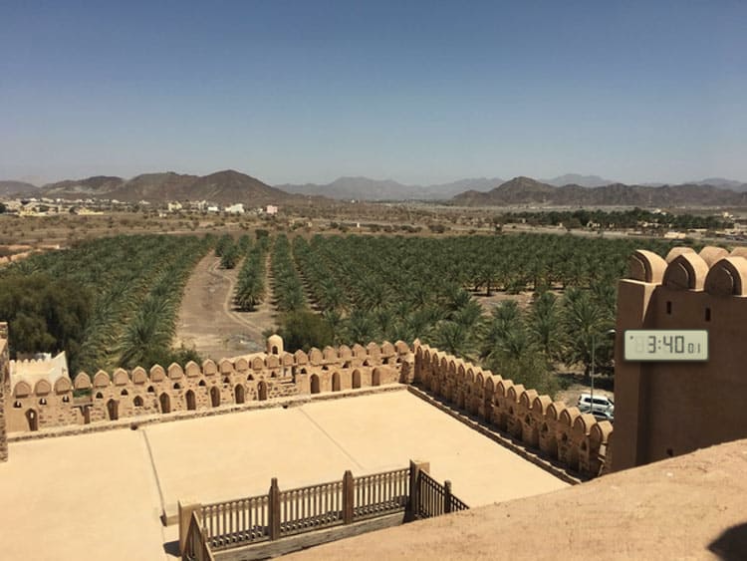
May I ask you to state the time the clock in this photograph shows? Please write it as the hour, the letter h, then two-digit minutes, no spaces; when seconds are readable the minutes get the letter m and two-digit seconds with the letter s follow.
3h40m01s
